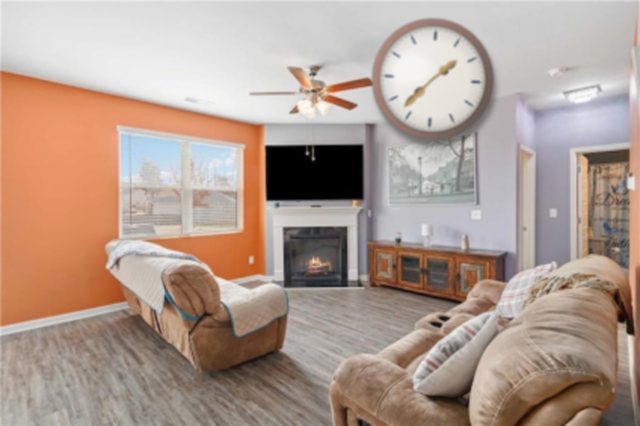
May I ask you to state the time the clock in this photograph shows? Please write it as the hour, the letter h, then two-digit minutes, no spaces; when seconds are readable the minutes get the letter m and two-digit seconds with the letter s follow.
1h37
